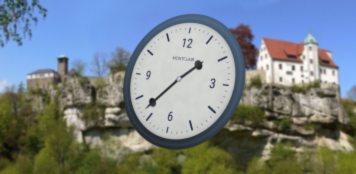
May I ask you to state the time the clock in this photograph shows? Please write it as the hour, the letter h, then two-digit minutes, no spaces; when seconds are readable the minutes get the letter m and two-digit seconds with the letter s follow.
1h37
